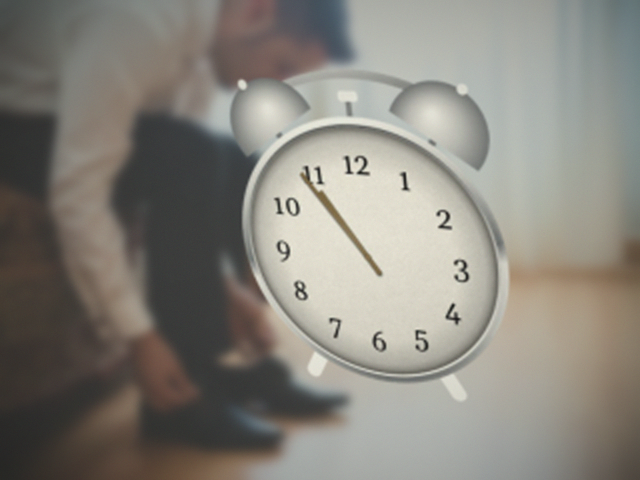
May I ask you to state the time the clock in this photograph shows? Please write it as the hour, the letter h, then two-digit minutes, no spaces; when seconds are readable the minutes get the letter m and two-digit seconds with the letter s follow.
10h54
